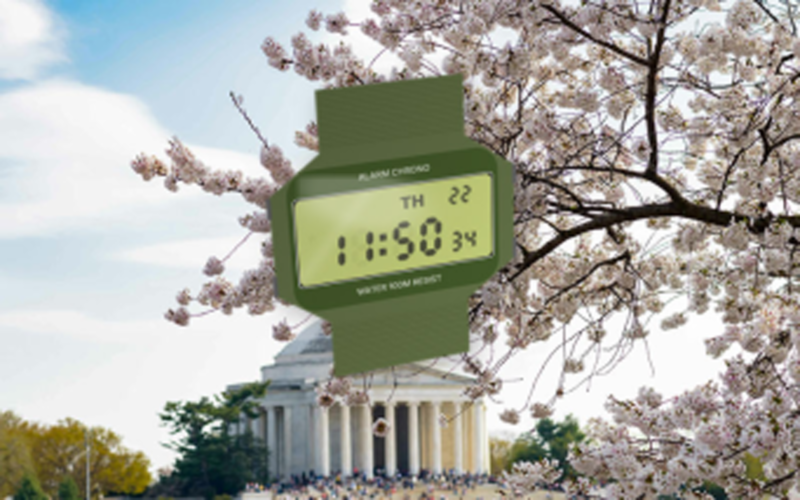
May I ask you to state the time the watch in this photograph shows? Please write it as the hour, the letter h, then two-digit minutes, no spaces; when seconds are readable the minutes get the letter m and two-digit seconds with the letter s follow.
11h50m34s
